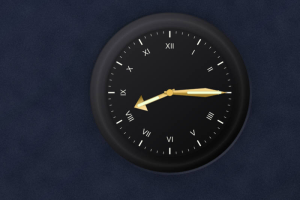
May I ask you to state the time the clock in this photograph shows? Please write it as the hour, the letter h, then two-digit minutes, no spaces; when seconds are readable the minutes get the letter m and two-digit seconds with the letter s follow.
8h15
